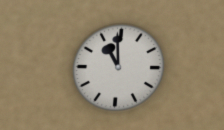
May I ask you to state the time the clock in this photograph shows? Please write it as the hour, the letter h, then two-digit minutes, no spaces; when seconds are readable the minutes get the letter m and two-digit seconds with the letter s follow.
10h59
